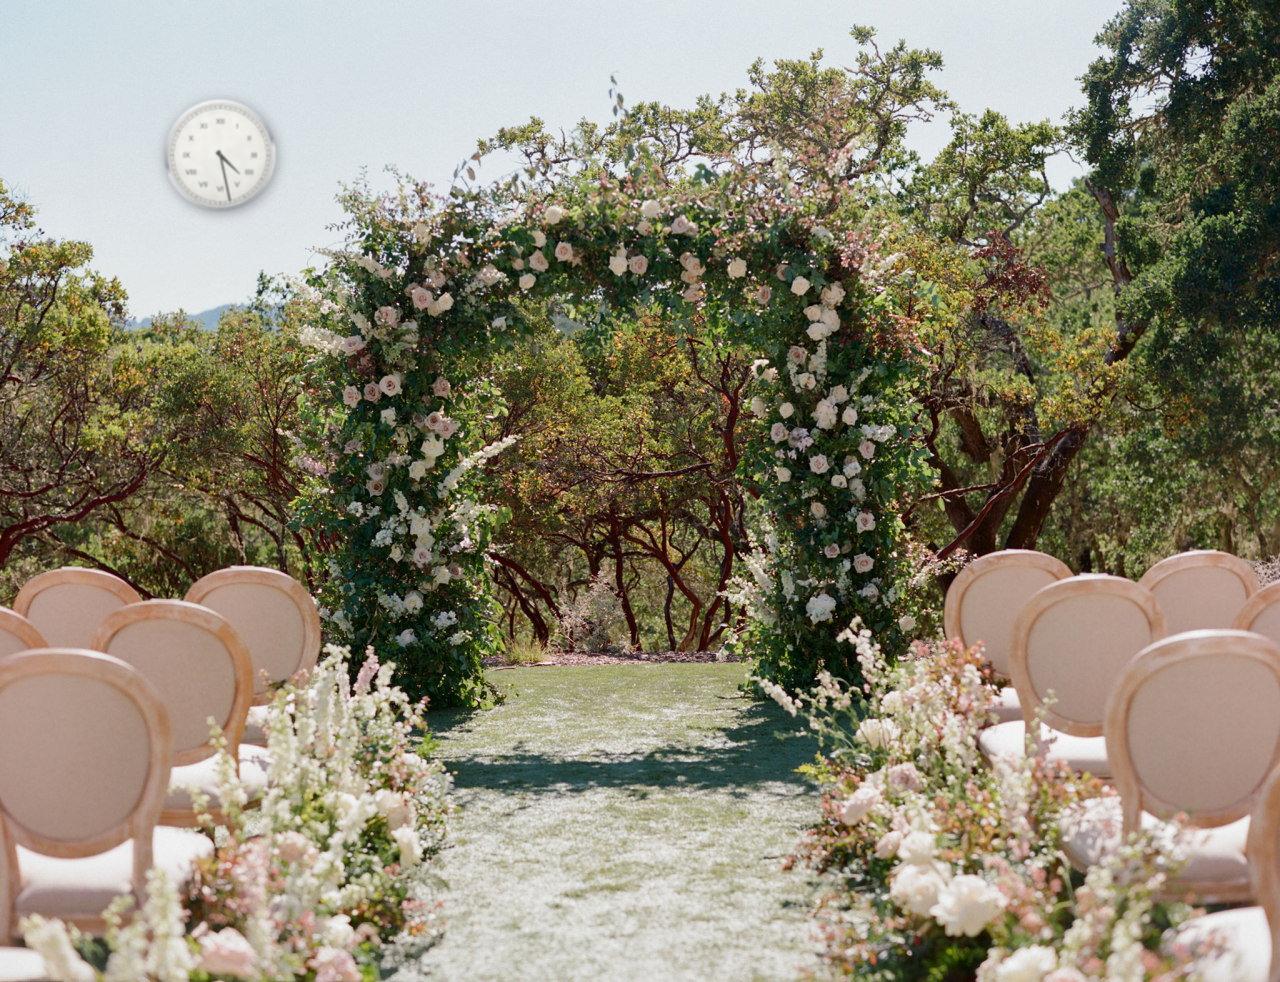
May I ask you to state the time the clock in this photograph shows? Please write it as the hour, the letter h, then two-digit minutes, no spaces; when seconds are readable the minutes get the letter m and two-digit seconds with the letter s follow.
4h28
